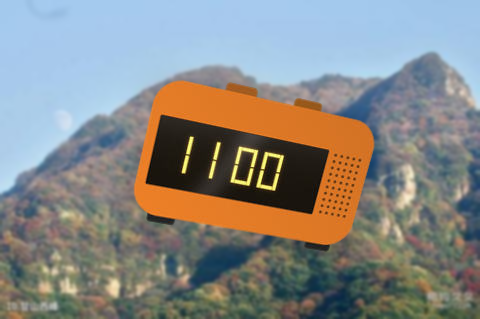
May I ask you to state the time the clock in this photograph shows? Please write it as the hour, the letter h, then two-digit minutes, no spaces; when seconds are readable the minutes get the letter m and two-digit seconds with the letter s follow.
11h00
